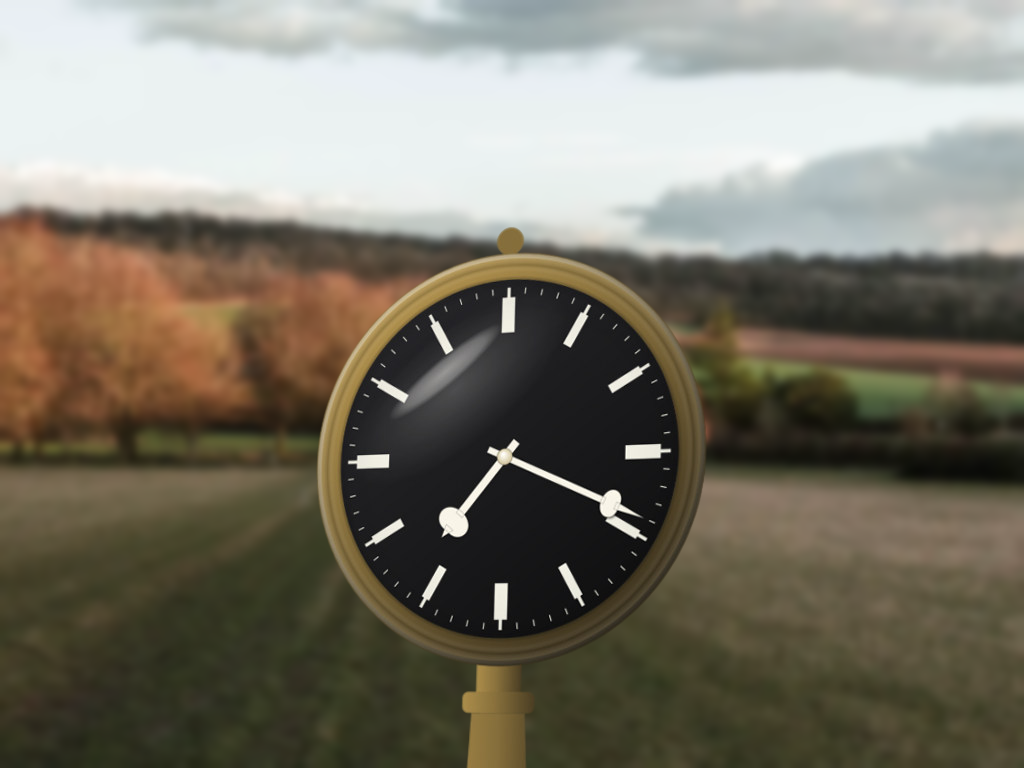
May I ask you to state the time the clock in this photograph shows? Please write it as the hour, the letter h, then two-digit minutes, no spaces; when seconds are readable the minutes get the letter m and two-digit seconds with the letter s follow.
7h19
